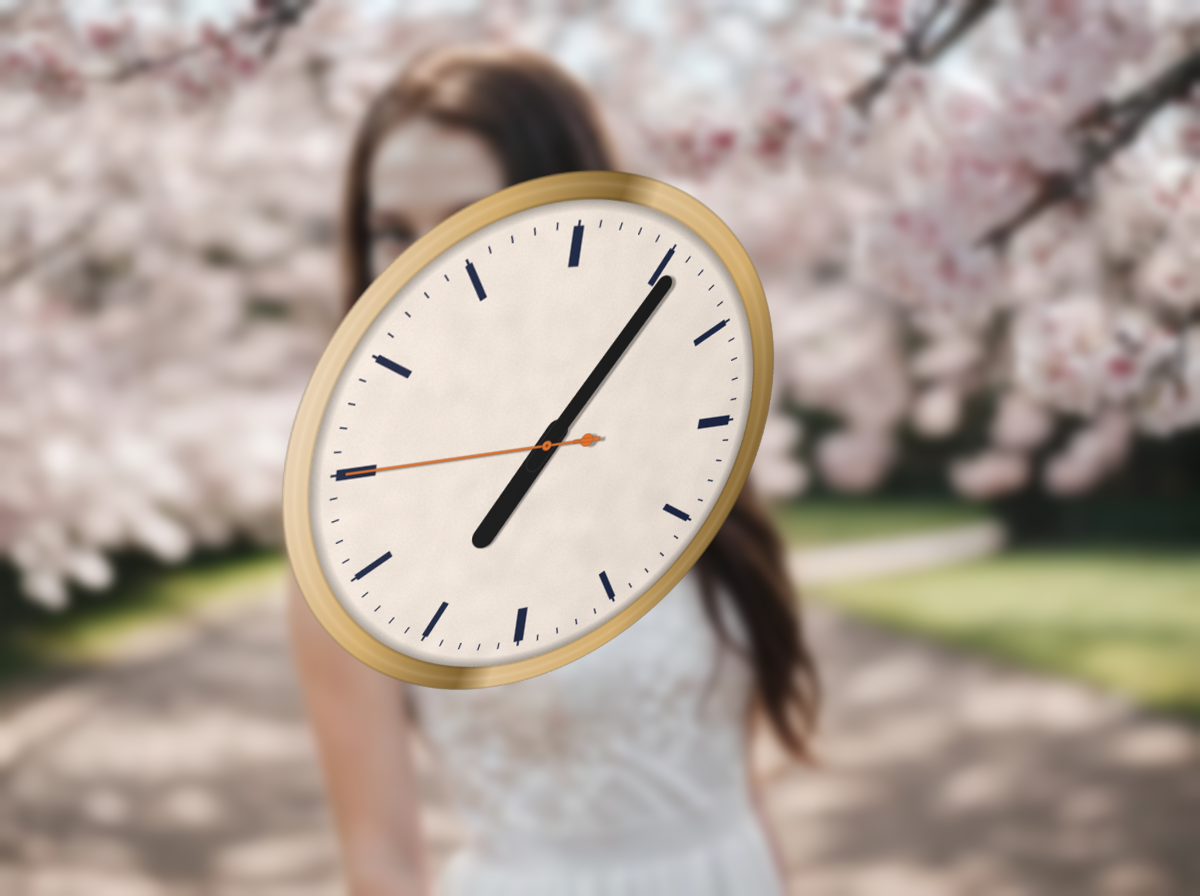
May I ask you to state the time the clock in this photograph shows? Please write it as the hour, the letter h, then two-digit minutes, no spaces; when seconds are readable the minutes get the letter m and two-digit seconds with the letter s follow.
7h05m45s
